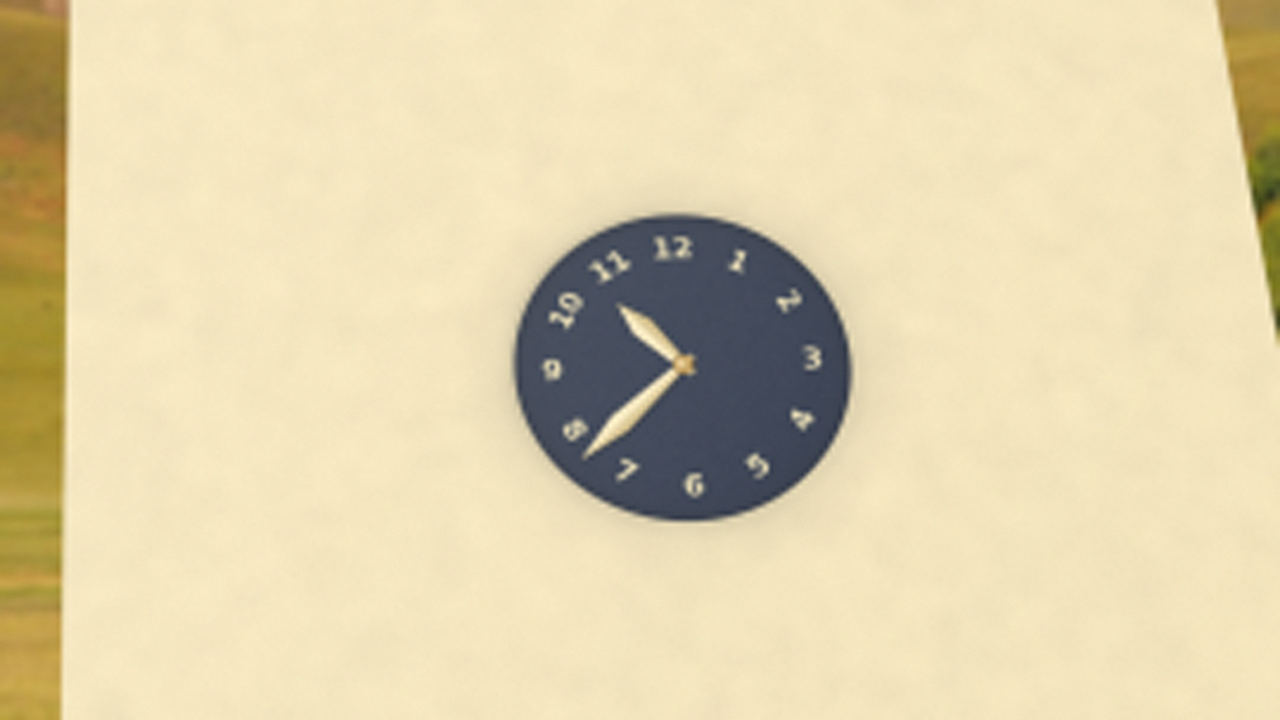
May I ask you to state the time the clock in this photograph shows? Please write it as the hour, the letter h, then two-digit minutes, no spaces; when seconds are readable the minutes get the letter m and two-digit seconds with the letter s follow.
10h38
